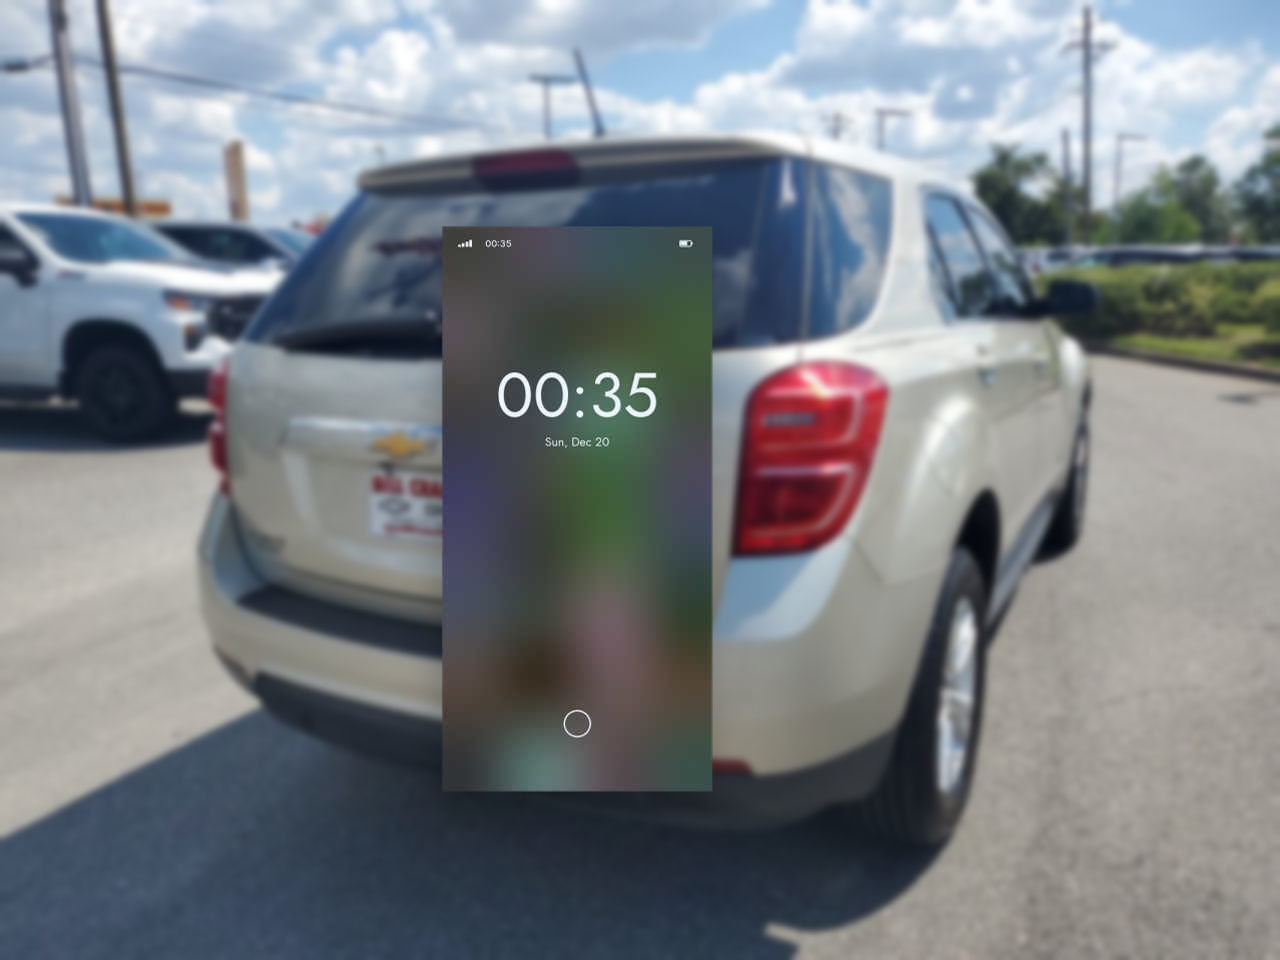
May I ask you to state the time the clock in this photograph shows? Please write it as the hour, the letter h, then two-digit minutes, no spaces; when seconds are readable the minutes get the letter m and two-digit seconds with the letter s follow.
0h35
